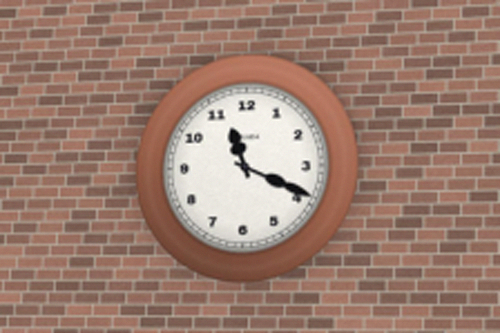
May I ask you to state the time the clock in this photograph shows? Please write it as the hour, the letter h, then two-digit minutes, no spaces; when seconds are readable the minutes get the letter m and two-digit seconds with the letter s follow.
11h19
